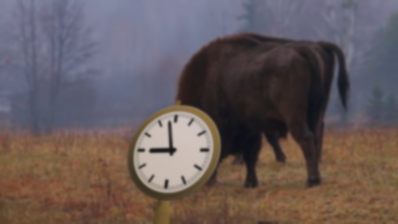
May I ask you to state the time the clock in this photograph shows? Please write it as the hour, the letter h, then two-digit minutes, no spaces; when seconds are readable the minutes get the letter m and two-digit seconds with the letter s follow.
8h58
